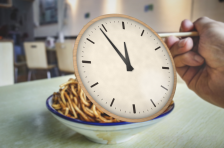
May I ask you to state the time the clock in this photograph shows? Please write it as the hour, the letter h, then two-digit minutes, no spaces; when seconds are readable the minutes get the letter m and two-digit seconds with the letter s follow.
11h54
